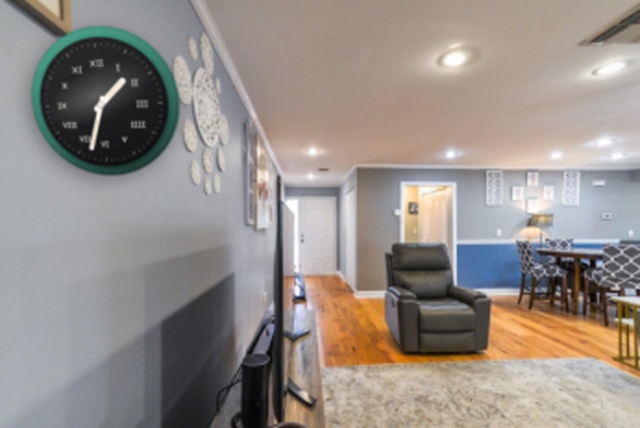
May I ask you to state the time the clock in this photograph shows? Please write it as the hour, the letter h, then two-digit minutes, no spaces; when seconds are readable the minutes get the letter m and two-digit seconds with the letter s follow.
1h33
